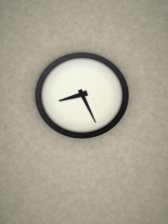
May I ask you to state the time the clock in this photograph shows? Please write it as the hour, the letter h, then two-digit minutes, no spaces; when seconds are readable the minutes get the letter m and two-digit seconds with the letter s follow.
8h26
